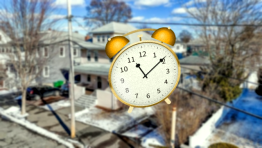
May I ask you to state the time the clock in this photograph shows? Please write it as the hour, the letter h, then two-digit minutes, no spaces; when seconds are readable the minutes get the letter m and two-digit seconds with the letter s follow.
11h09
